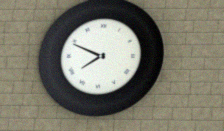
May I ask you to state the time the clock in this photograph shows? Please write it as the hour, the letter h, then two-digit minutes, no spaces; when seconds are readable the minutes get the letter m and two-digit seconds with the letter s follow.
7h49
